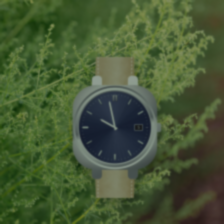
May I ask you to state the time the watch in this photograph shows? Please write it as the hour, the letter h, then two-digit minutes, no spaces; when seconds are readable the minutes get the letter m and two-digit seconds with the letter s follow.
9h58
